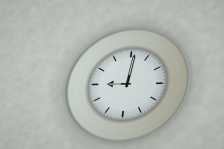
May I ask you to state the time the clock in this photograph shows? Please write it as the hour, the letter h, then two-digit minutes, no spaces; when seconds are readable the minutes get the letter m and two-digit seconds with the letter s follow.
9h01
